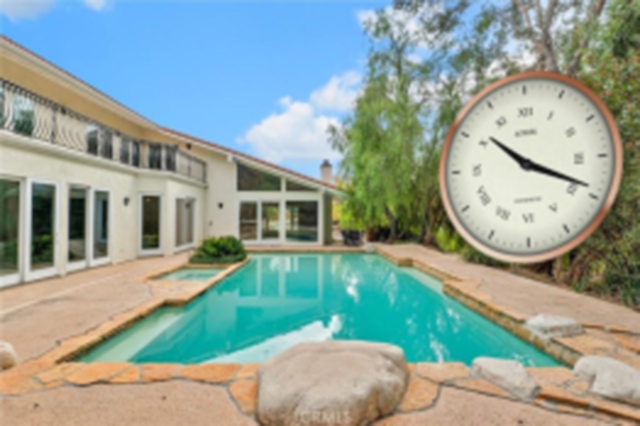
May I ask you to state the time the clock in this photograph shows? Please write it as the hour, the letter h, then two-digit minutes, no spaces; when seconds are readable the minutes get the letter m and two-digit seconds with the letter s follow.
10h19
